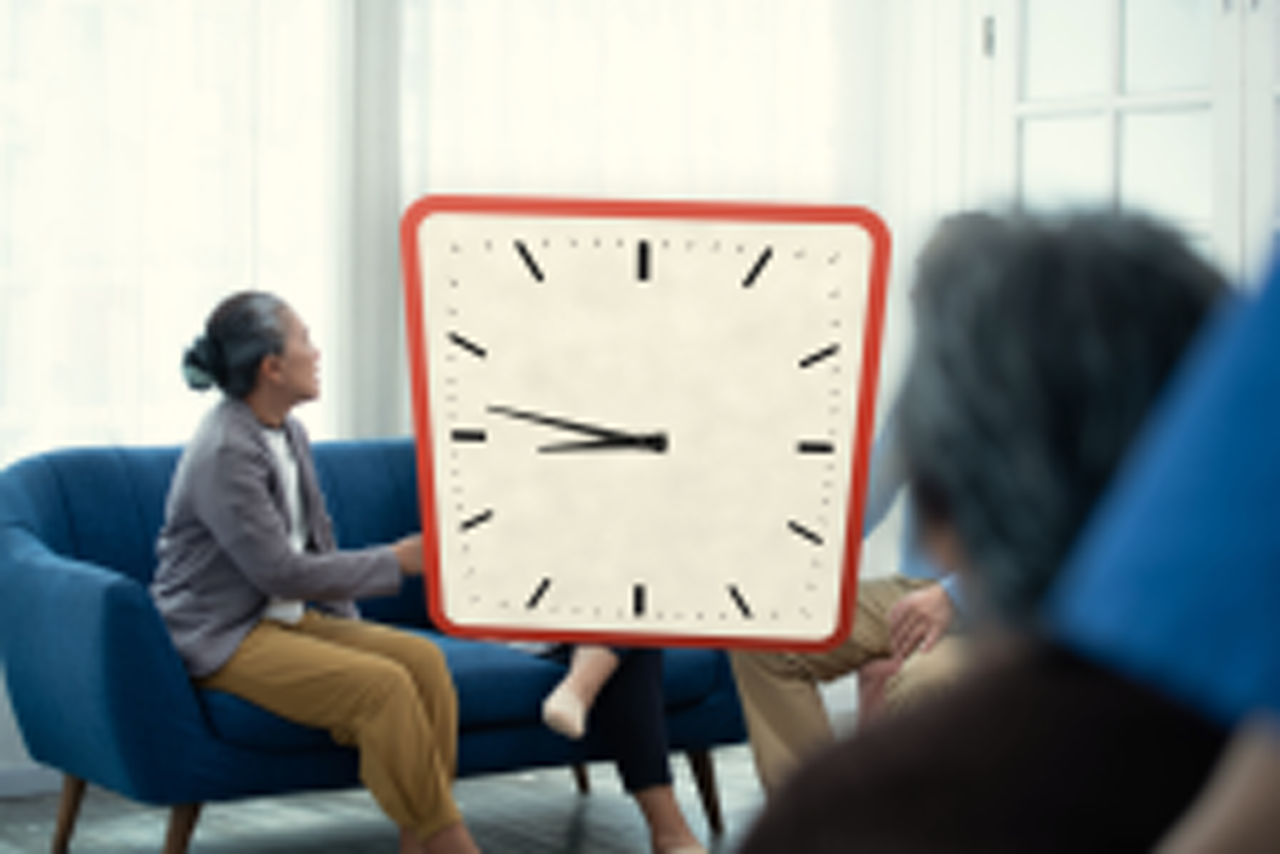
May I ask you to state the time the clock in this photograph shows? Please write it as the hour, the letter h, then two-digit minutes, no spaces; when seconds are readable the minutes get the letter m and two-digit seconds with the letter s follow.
8h47
